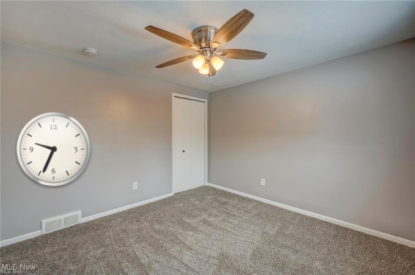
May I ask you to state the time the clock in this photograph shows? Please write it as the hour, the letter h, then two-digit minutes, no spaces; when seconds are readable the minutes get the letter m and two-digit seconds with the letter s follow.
9h34
